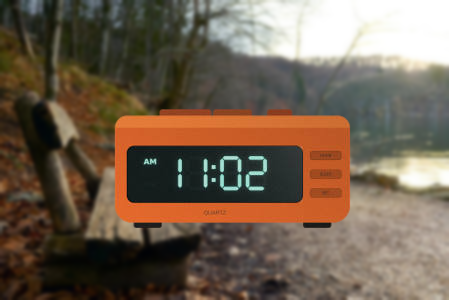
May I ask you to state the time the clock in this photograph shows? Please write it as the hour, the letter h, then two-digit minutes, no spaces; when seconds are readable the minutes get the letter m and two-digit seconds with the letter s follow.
11h02
